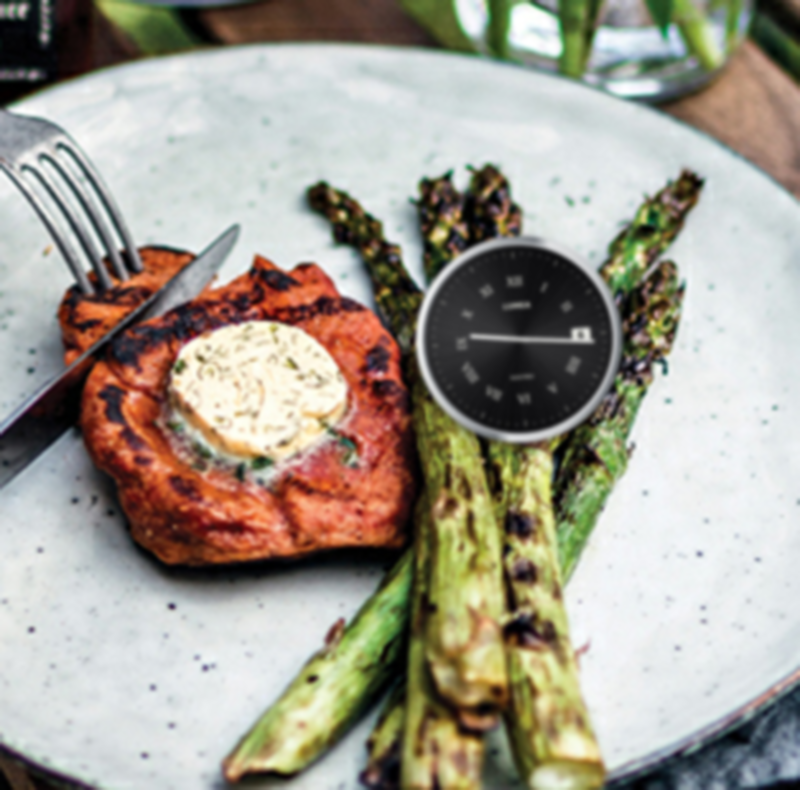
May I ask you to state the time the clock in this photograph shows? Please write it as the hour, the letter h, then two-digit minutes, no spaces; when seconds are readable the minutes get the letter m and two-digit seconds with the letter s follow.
9h16
